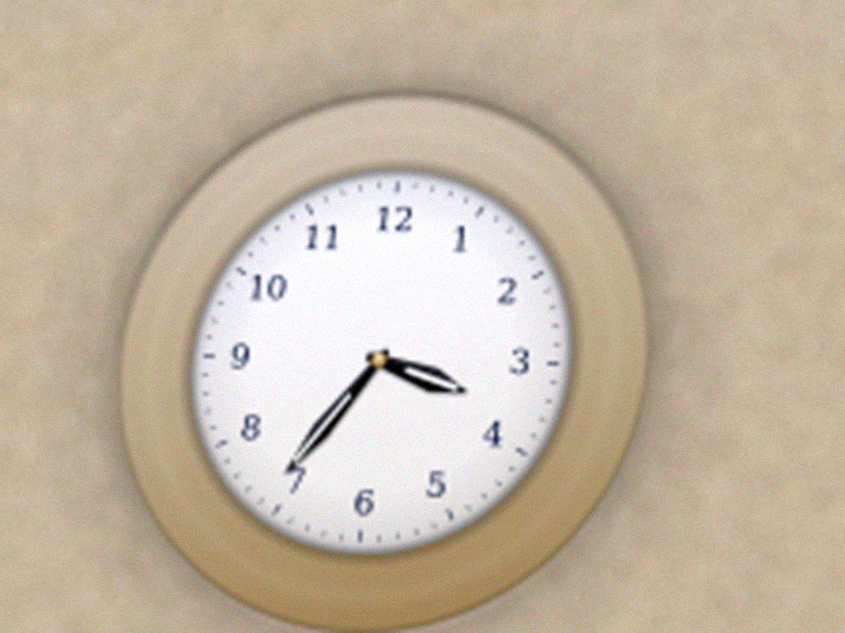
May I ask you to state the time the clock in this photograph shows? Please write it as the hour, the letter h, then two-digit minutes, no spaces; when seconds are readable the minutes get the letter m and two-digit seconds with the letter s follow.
3h36
